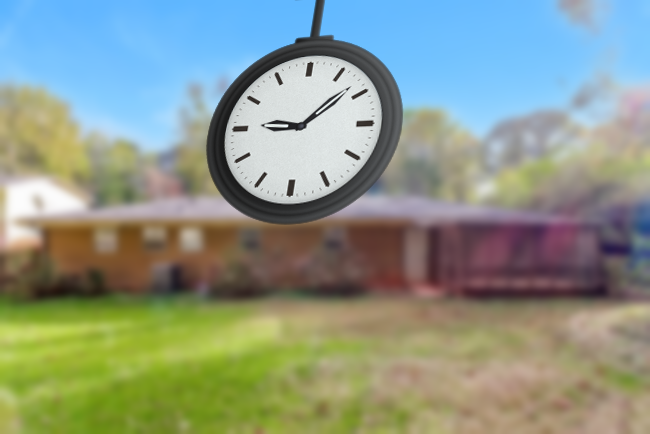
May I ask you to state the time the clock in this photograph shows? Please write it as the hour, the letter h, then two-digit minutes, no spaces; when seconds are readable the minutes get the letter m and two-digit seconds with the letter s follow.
9h08
